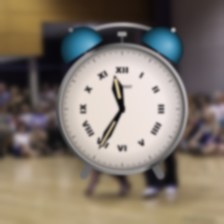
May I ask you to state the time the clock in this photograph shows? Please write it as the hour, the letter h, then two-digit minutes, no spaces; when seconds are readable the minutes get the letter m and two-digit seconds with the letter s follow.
11h35
